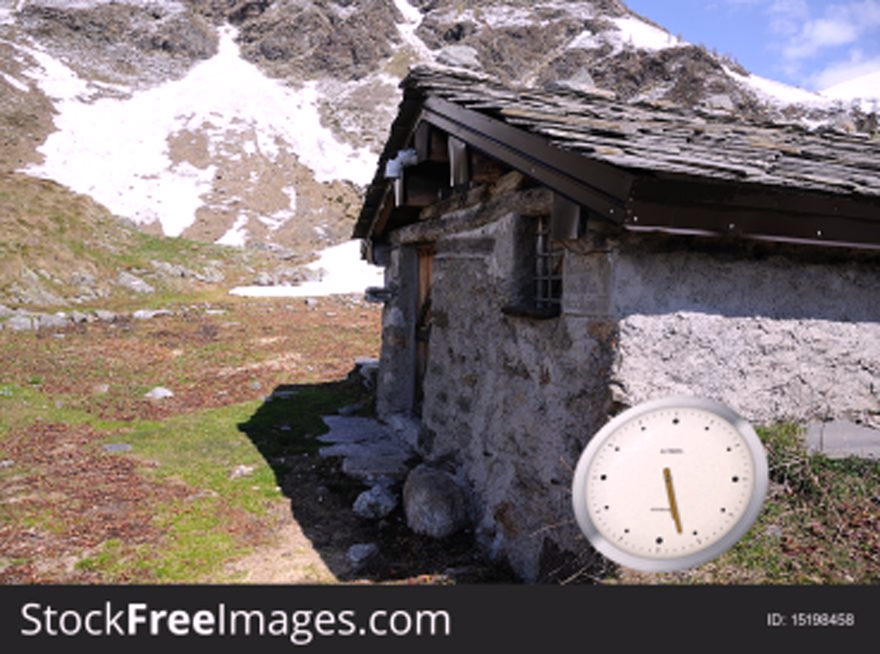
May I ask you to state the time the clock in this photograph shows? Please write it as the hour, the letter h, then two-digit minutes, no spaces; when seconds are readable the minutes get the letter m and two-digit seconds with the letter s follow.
5h27
